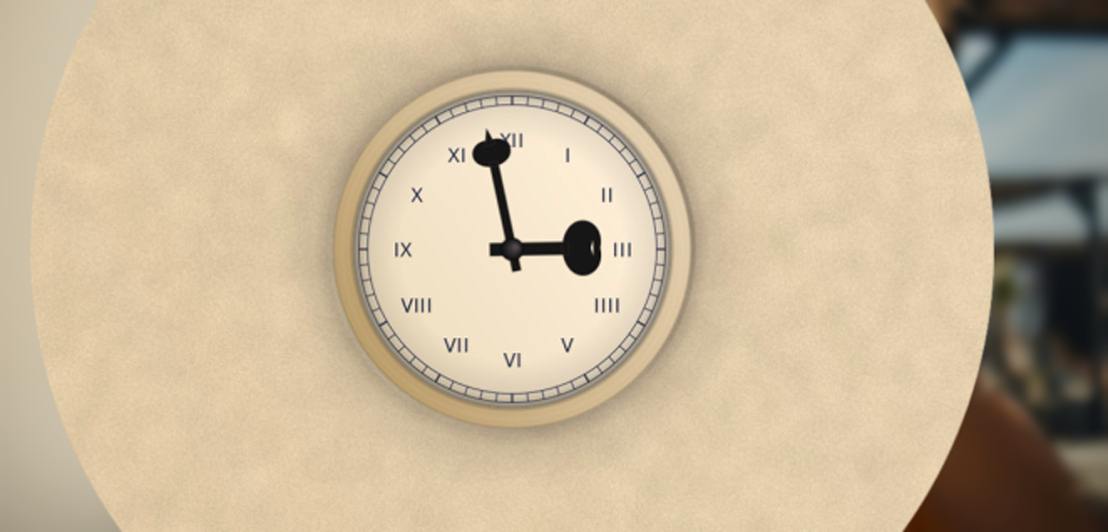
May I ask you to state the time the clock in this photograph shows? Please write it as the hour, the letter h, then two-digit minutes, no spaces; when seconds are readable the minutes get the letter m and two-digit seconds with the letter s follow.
2h58
